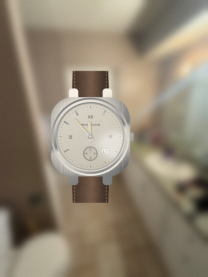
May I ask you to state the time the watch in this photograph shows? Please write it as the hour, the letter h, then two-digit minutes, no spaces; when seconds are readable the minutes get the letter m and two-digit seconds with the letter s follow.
11h53
